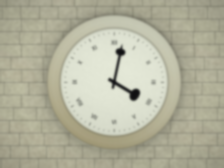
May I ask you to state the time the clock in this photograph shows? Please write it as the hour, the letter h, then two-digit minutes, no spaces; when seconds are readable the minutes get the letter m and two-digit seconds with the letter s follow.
4h02
